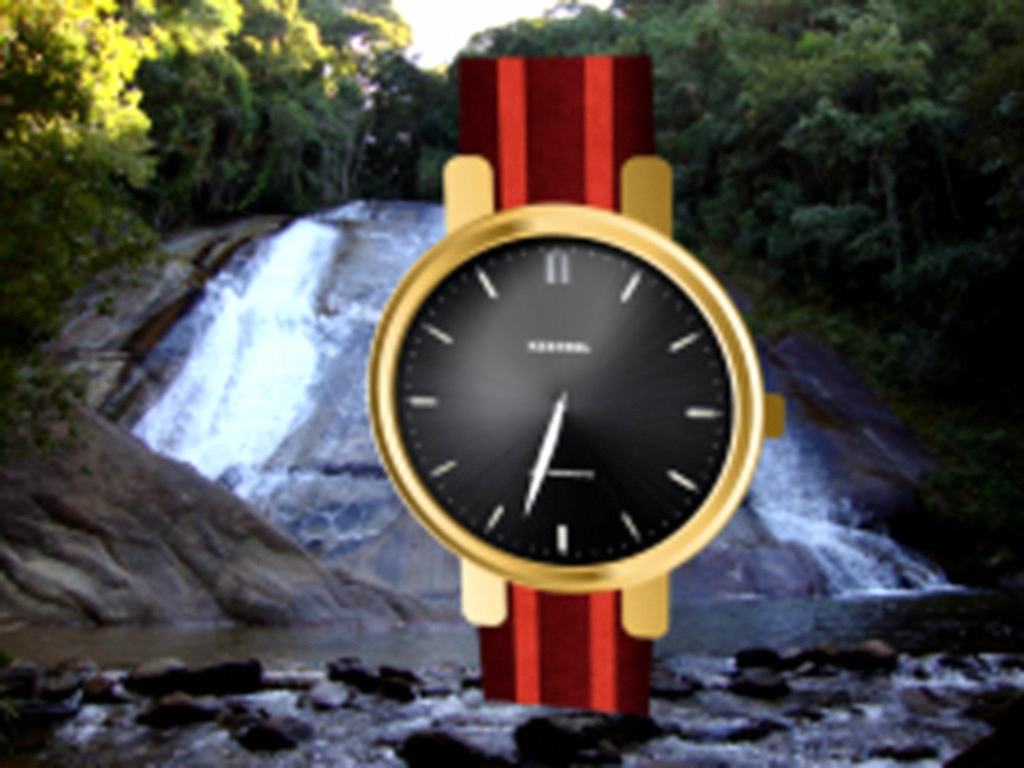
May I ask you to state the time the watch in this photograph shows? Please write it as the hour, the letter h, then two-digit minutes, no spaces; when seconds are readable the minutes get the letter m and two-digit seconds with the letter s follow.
6h33
